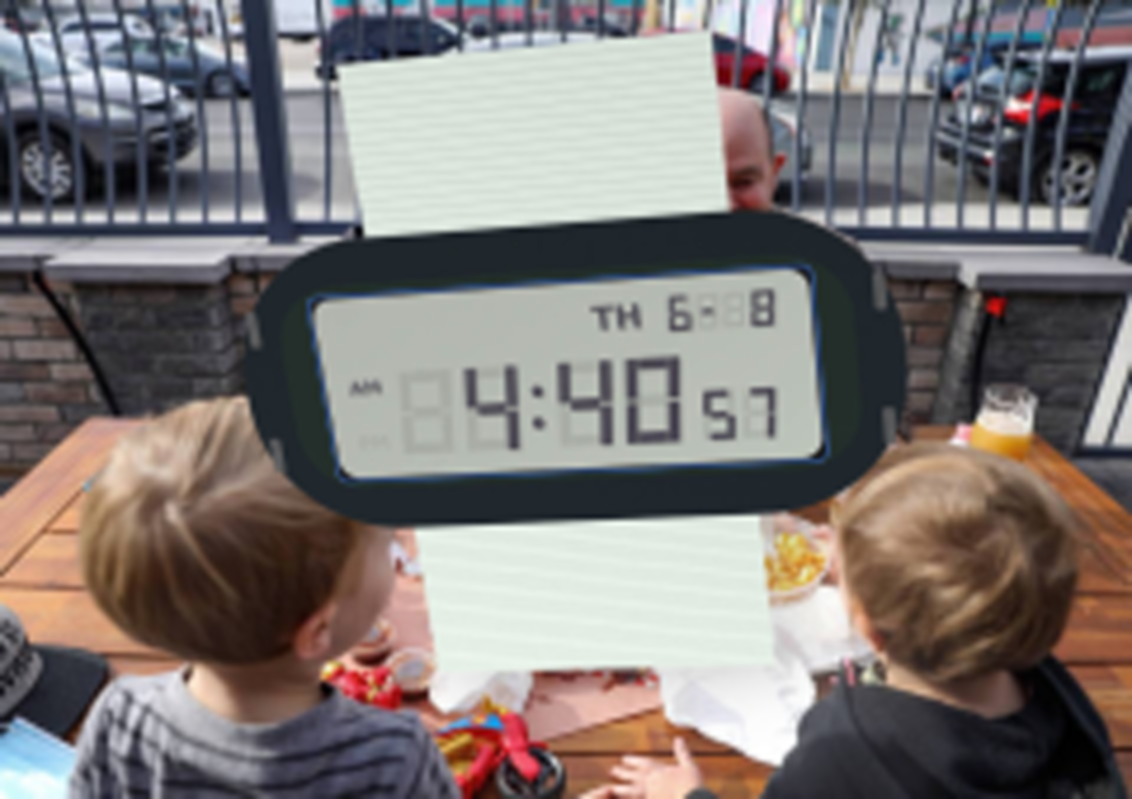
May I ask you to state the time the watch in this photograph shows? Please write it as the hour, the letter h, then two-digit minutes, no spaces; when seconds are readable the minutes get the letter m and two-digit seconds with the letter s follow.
4h40m57s
